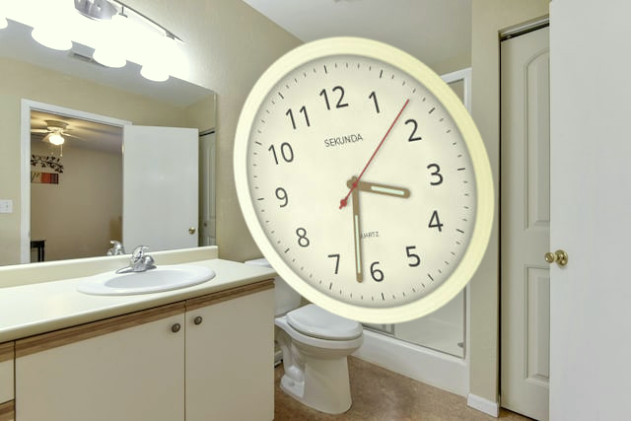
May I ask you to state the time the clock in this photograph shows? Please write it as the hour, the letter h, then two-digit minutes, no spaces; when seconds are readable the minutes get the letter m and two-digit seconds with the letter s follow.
3h32m08s
